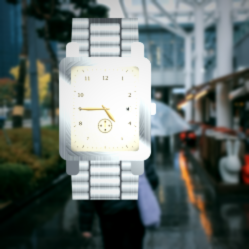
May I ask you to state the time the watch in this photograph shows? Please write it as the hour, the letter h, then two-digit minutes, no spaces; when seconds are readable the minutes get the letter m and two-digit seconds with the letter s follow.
4h45
